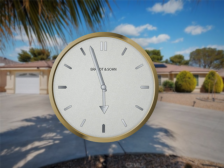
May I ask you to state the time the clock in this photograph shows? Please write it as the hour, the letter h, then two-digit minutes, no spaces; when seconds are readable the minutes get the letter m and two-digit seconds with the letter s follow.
5h57
